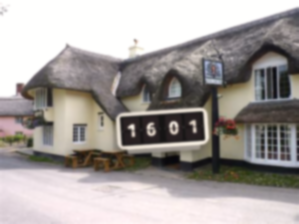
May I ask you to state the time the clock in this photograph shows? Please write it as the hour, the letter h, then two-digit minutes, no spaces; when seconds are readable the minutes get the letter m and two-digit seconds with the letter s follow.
16h01
